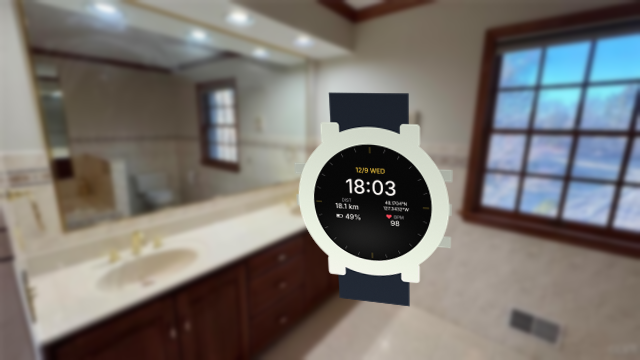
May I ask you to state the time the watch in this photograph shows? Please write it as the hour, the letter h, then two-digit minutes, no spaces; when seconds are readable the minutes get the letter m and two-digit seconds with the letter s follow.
18h03
